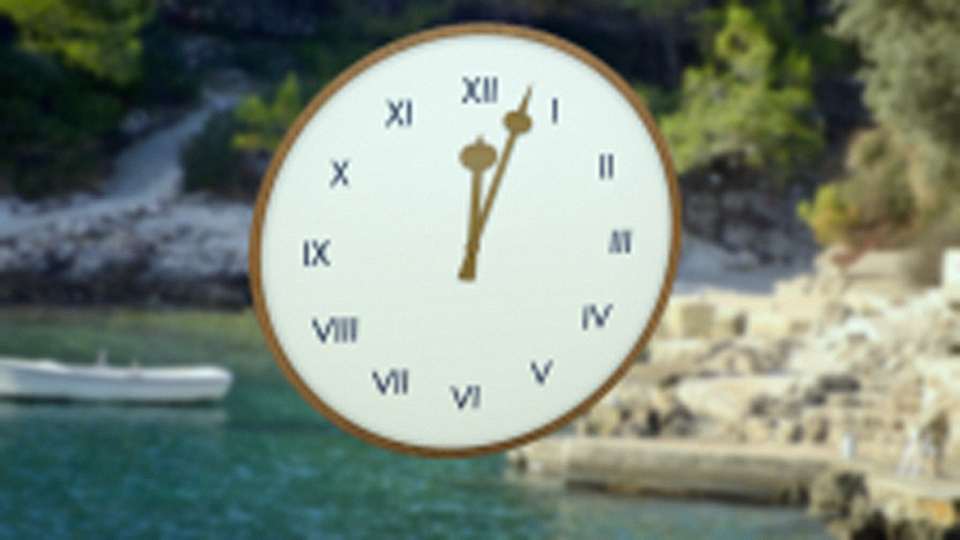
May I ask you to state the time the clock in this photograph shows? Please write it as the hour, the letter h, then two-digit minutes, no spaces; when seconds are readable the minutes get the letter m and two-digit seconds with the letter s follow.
12h03
